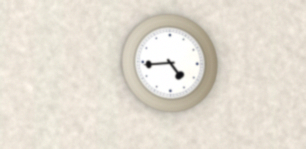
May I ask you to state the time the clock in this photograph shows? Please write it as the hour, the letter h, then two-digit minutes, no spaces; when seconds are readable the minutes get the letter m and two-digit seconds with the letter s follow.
4h44
